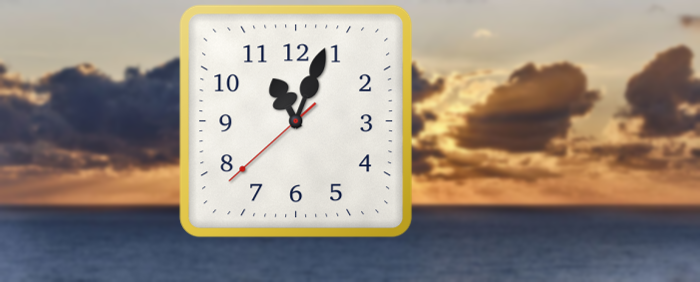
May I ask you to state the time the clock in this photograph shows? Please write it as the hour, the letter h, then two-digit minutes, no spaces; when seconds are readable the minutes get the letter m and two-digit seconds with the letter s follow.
11h03m38s
